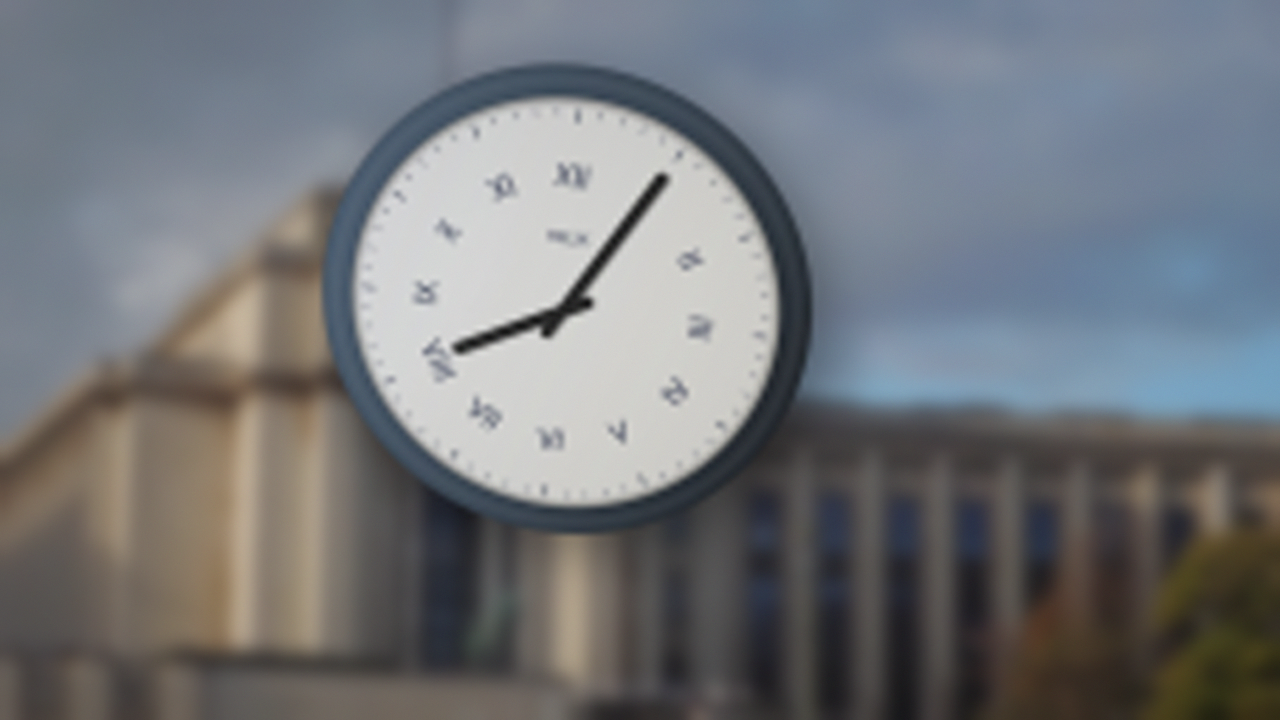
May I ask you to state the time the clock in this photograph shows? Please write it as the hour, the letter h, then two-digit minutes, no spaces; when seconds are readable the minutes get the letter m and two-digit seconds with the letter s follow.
8h05
